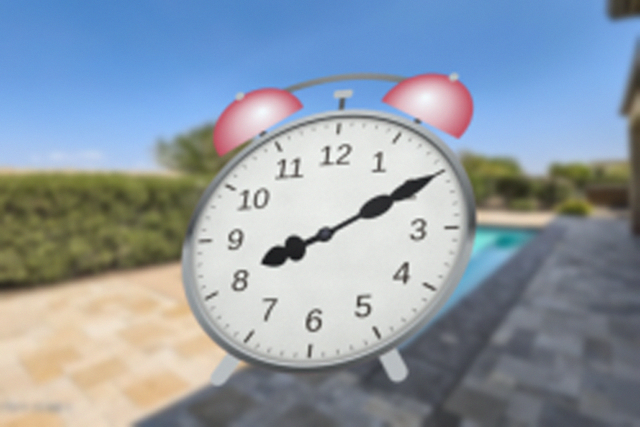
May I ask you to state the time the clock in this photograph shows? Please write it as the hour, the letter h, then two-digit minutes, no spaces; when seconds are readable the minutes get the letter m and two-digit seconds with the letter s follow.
8h10
